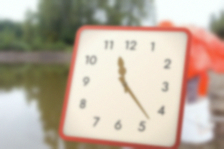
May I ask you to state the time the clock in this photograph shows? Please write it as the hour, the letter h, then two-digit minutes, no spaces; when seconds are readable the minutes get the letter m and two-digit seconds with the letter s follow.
11h23
